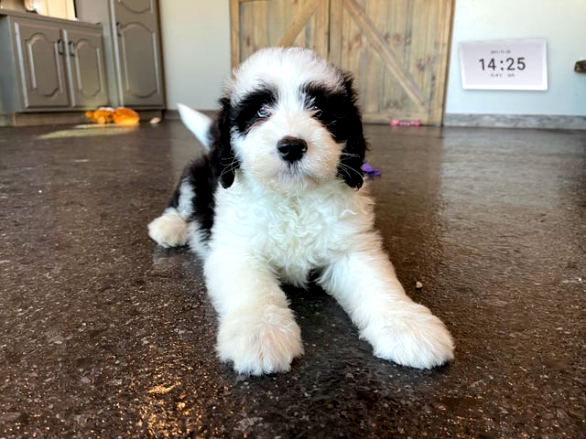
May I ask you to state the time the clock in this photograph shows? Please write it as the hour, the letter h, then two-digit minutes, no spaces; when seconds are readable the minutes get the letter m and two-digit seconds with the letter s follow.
14h25
